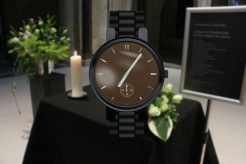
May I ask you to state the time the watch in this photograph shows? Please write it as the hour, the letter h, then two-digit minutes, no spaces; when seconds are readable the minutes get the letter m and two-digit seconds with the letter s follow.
7h06
